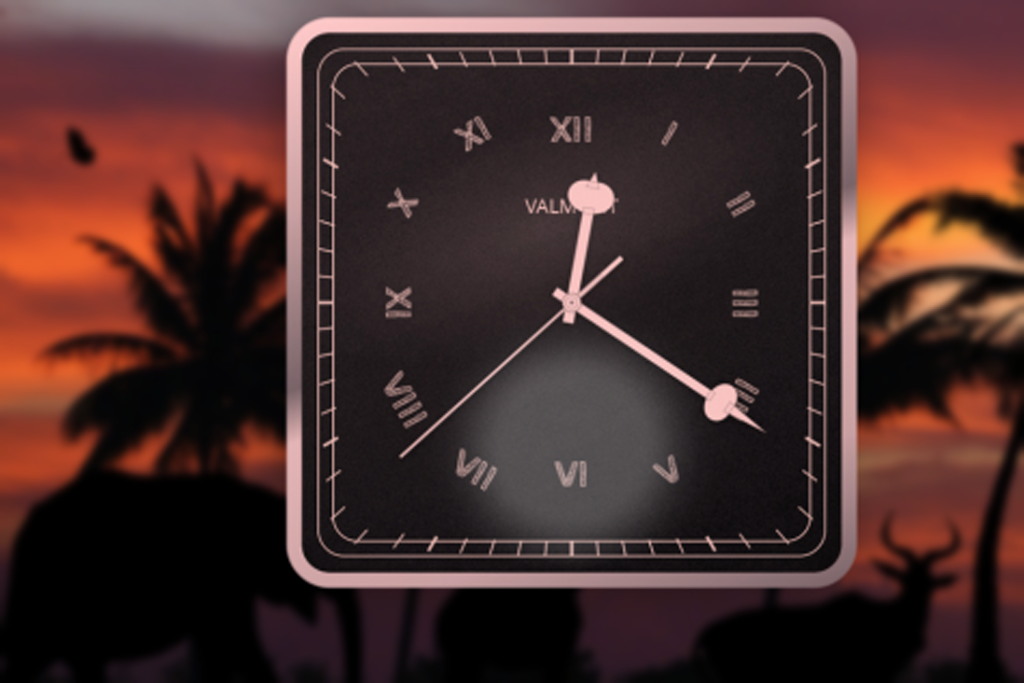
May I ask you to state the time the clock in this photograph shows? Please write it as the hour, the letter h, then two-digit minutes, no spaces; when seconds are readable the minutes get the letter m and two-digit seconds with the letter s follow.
12h20m38s
